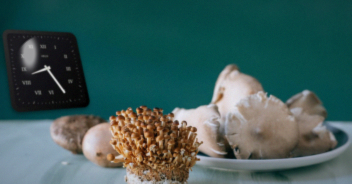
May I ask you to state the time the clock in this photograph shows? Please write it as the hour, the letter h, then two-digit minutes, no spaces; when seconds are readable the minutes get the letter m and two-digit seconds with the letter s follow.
8h25
